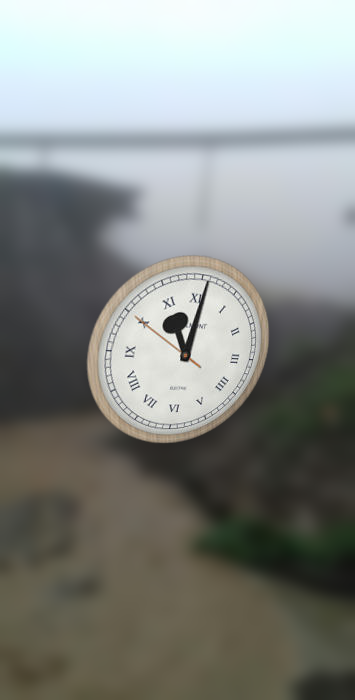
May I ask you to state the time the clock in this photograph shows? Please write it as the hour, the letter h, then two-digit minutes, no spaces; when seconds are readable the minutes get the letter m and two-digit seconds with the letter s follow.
11h00m50s
